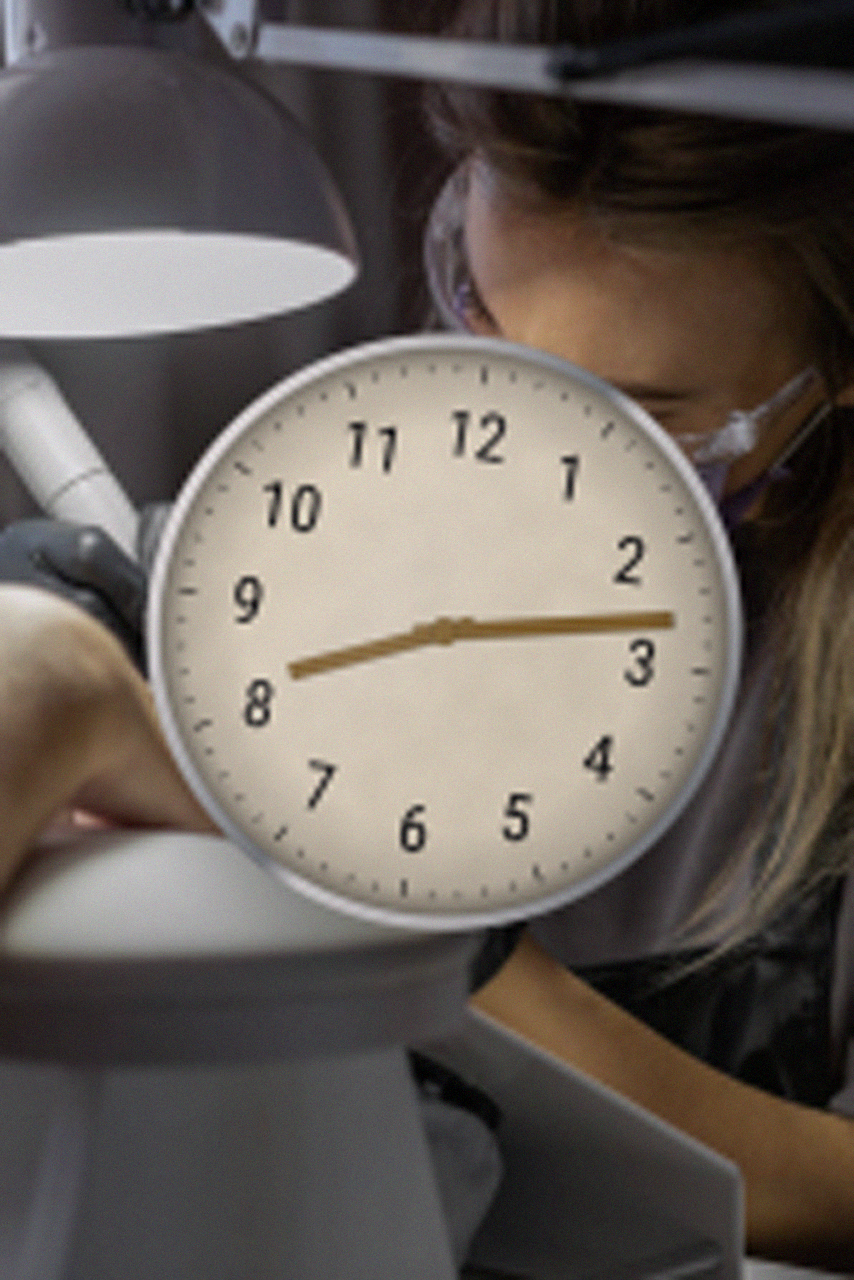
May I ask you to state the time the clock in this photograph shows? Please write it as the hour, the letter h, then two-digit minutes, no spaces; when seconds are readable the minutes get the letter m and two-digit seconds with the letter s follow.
8h13
